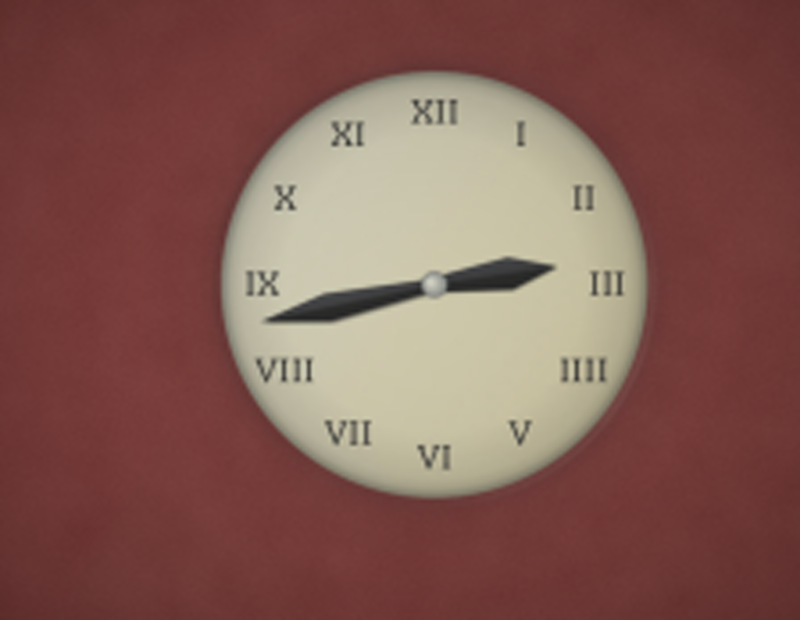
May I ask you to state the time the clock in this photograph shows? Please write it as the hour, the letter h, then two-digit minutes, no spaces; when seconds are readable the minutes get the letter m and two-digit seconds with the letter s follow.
2h43
